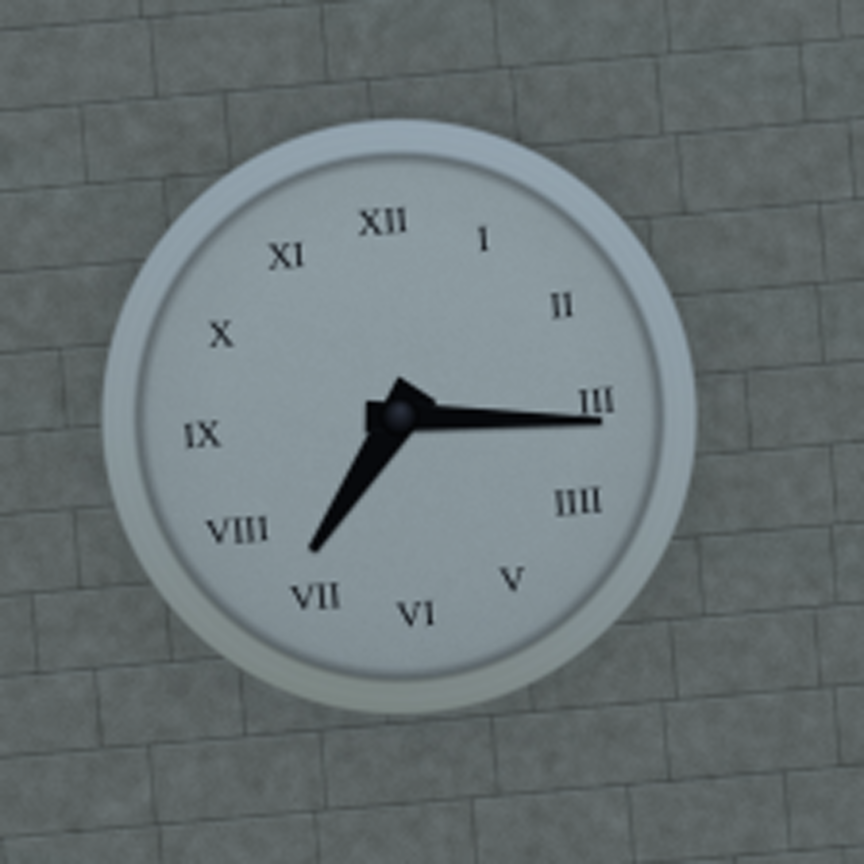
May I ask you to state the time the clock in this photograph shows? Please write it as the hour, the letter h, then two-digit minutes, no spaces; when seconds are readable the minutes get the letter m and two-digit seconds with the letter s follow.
7h16
